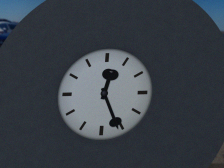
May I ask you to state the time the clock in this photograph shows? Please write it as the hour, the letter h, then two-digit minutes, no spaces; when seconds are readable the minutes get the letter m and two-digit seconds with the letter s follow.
12h26
